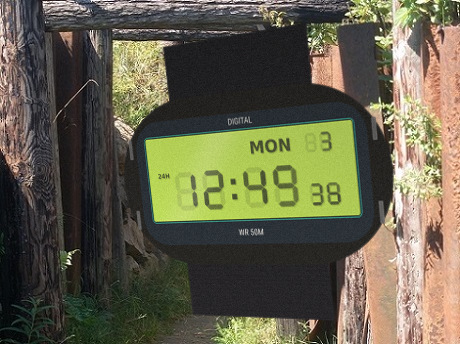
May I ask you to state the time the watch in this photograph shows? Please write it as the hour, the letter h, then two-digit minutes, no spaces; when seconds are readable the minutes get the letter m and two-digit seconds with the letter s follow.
12h49m38s
